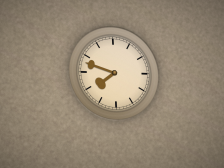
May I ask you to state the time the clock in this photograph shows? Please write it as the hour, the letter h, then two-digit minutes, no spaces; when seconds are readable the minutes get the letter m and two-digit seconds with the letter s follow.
7h48
